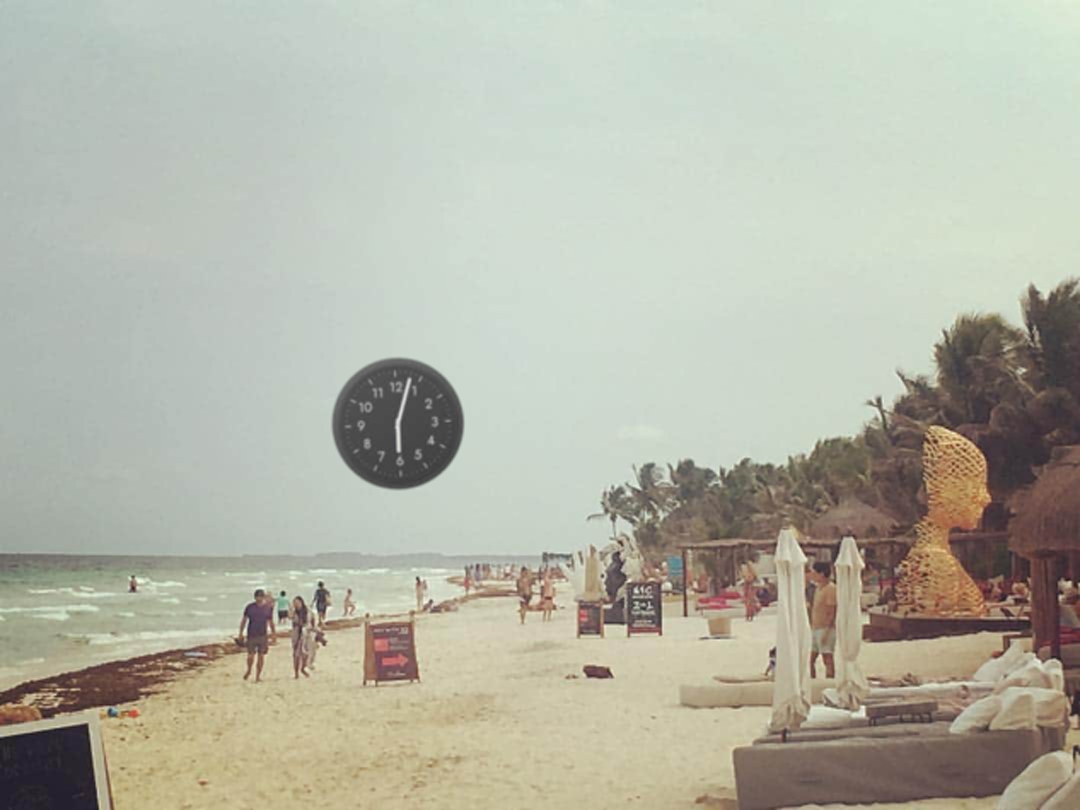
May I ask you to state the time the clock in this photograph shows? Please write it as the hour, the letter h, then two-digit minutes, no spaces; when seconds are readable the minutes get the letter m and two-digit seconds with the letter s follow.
6h03
